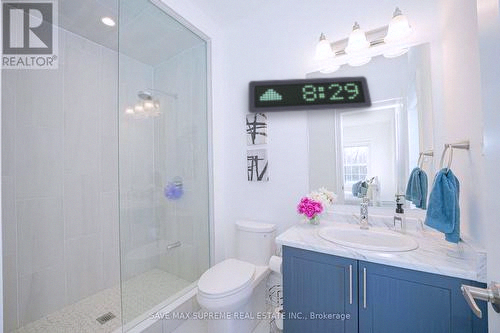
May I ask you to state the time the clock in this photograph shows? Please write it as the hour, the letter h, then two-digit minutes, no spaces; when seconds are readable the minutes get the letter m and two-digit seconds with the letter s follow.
8h29
